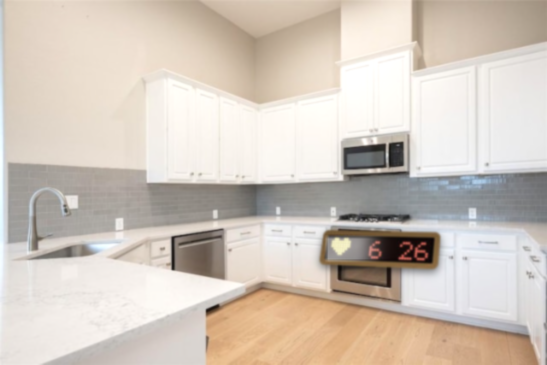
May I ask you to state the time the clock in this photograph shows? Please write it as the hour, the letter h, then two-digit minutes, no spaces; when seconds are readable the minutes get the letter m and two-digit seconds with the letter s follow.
6h26
